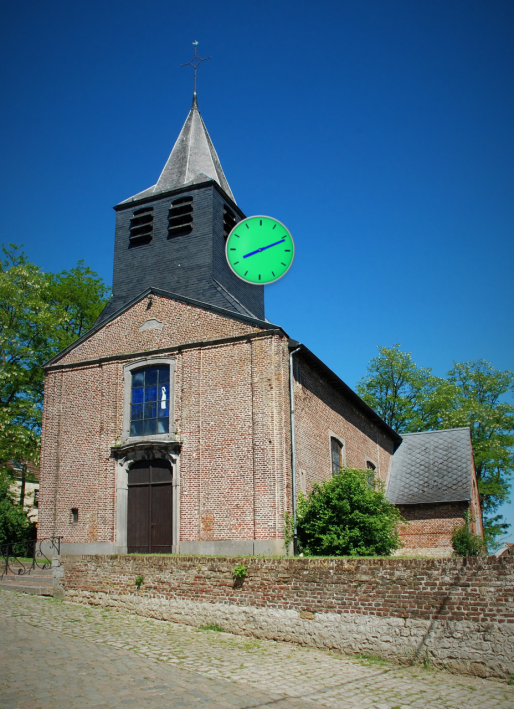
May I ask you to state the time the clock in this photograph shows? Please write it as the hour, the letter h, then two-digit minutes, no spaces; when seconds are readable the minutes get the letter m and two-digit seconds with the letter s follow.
8h11
